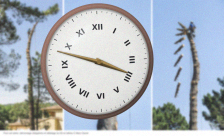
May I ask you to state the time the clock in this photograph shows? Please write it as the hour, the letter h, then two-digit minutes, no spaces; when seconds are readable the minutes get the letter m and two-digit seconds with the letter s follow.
3h48
